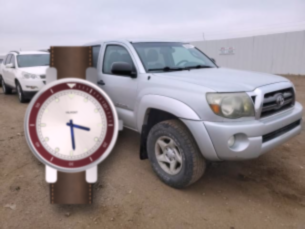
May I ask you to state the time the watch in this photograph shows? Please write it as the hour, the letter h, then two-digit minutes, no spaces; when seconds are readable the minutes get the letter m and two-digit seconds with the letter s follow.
3h29
